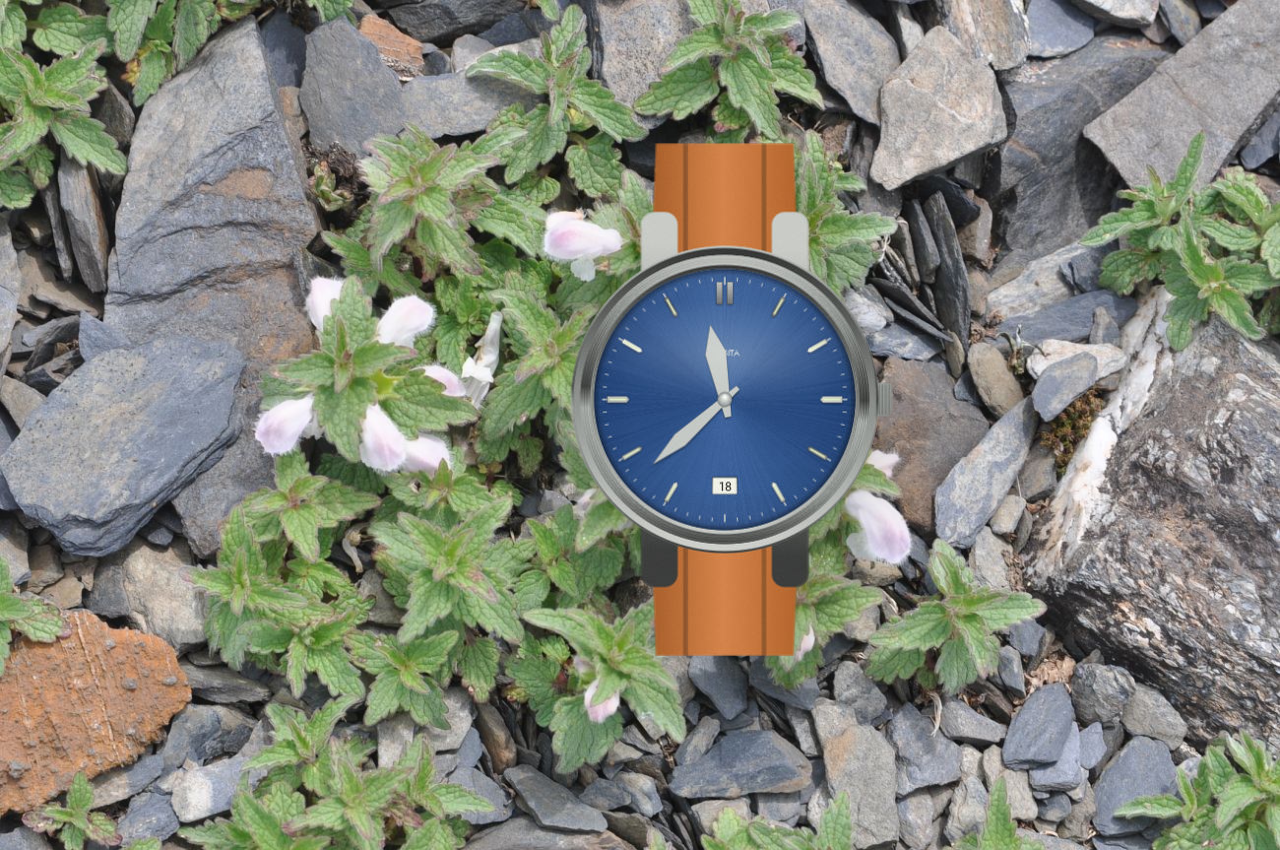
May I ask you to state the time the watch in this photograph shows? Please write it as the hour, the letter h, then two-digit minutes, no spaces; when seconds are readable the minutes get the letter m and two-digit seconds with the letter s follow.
11h38
